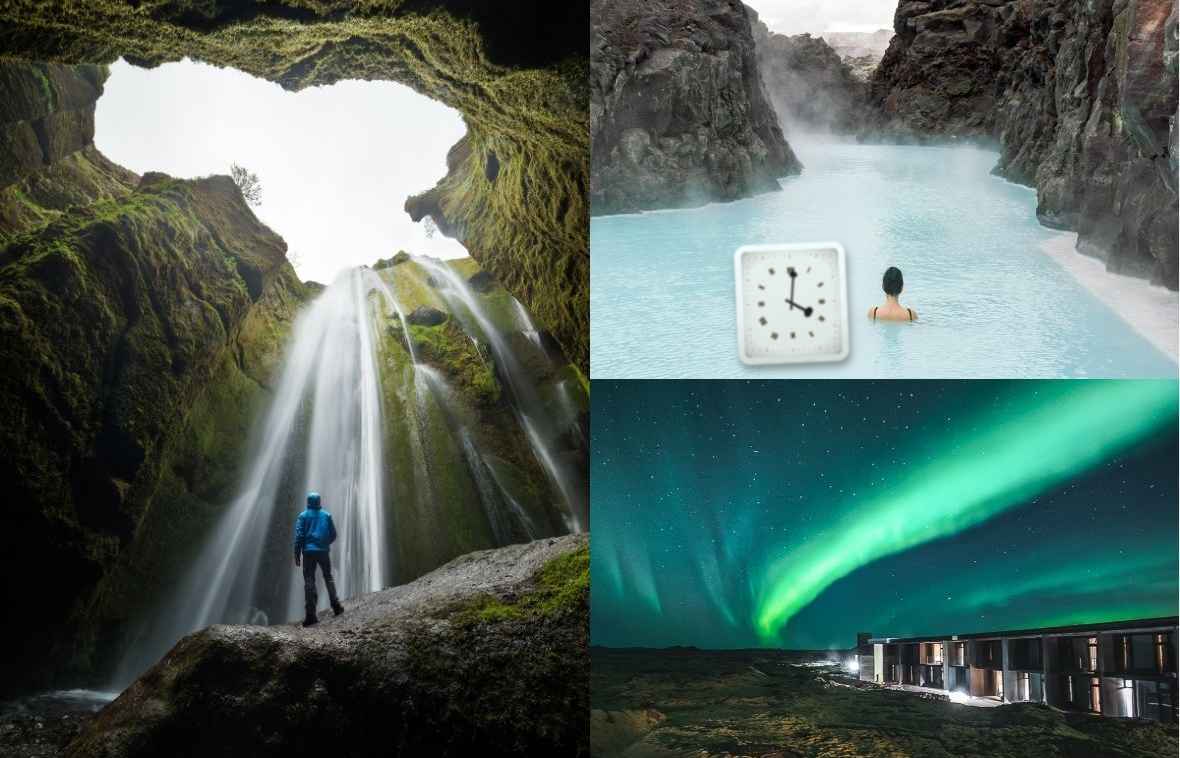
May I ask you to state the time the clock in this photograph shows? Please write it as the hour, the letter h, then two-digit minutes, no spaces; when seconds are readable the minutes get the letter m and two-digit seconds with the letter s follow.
4h01
